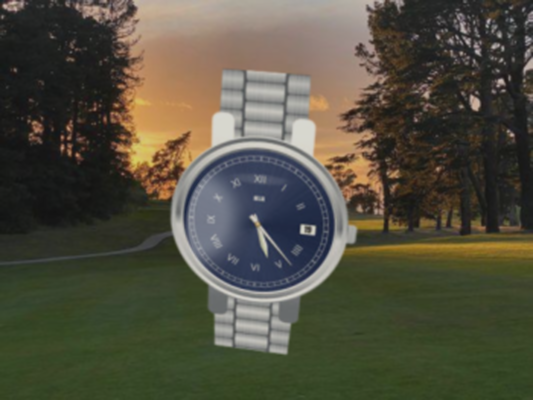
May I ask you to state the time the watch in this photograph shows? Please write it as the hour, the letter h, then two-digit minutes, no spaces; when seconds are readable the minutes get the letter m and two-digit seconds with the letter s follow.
5h23
